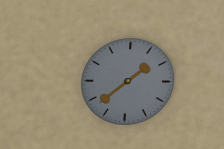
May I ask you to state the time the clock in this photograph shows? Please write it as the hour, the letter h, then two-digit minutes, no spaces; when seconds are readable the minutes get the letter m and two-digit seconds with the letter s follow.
1h38
